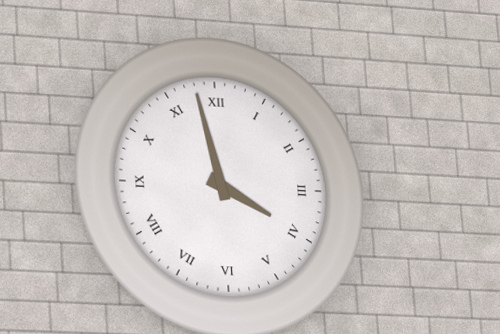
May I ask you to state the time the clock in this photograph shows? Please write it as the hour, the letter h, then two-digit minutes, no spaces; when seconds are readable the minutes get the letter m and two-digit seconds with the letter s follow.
3h58
